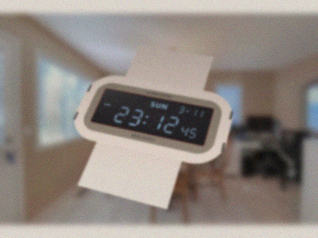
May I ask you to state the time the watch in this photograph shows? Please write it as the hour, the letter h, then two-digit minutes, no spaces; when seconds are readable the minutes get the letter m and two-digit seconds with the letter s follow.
23h12
